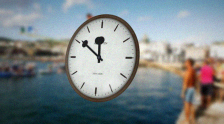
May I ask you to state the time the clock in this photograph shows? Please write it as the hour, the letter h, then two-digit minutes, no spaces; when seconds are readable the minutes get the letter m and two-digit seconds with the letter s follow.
11h51
